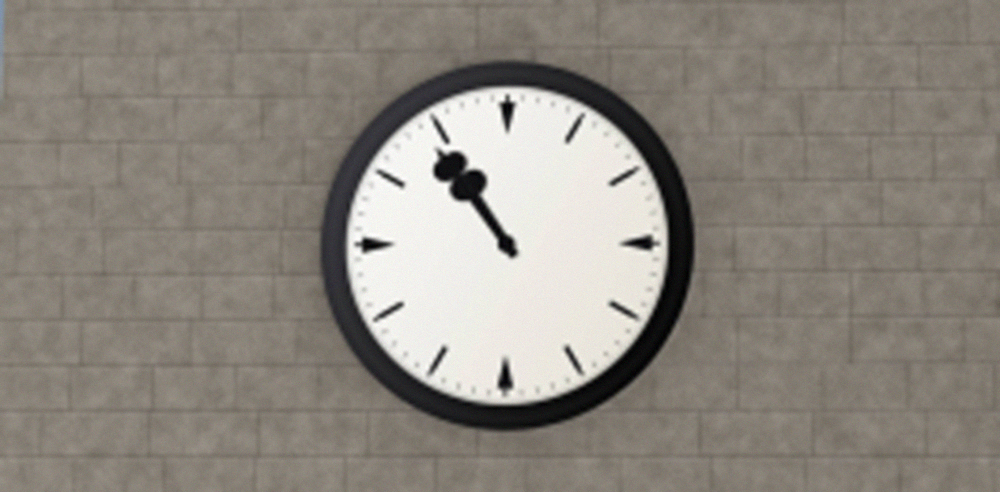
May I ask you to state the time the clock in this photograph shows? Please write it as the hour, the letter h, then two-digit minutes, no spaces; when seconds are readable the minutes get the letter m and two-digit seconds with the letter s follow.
10h54
